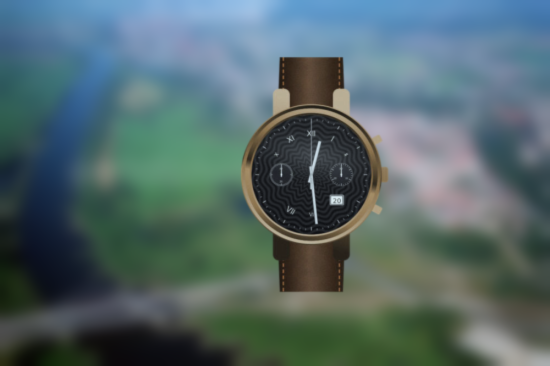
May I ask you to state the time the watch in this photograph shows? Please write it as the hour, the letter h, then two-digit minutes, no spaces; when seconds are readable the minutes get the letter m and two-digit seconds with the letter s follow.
12h29
